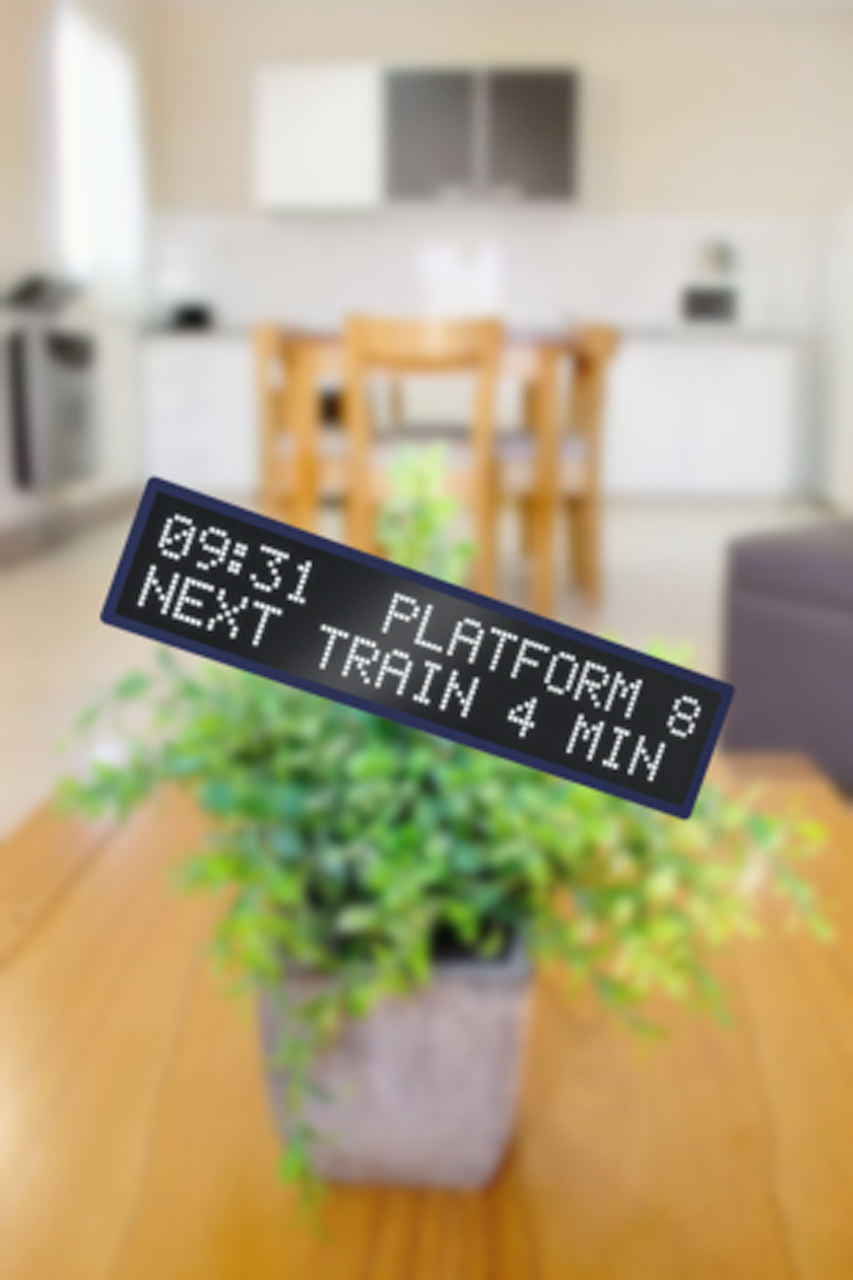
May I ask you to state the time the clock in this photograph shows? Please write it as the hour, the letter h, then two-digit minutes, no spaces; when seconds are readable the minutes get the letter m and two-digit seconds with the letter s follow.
9h31
